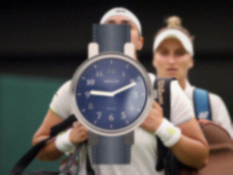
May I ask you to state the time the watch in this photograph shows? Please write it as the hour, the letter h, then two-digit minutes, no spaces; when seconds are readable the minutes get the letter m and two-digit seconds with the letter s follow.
9h11
